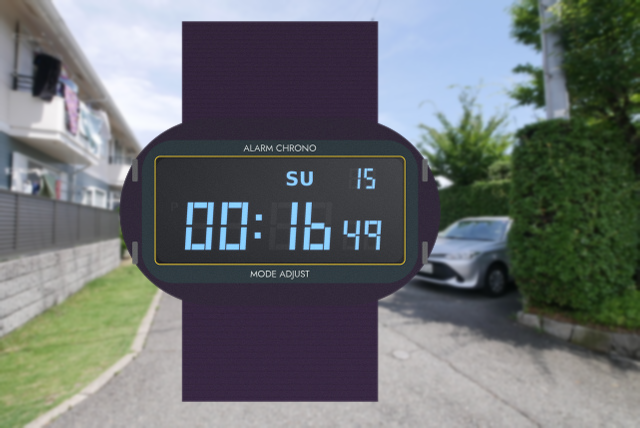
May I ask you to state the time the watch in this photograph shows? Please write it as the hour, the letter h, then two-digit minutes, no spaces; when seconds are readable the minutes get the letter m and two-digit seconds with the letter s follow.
0h16m49s
